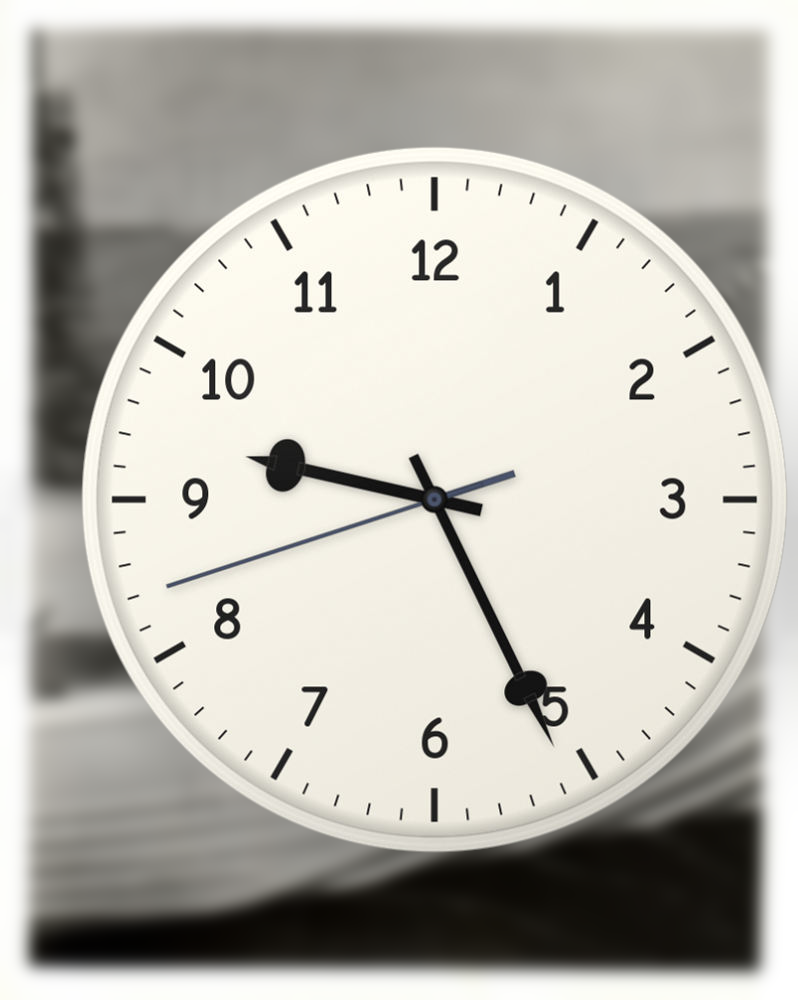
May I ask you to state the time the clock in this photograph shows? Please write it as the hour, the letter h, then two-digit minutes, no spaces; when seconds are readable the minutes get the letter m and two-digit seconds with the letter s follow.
9h25m42s
